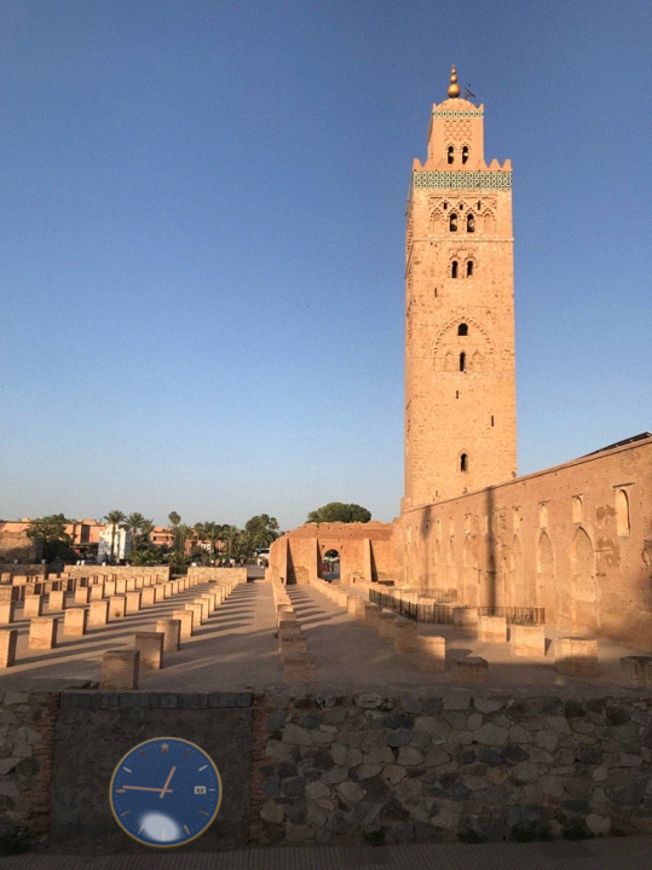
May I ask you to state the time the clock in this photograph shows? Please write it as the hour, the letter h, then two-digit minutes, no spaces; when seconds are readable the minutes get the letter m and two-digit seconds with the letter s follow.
12h46
